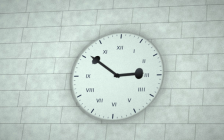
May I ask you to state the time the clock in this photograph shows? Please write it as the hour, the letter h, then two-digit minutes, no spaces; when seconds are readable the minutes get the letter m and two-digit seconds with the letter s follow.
2h51
